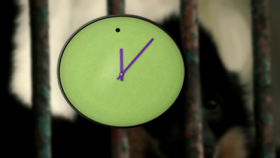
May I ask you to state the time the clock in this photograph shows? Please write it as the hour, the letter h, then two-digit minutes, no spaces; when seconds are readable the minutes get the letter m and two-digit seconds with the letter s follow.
12h07
